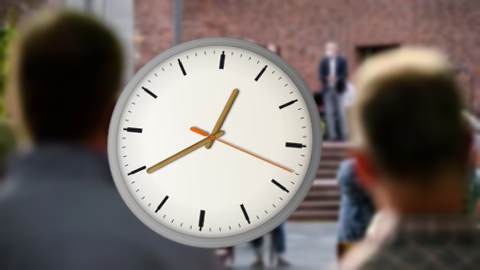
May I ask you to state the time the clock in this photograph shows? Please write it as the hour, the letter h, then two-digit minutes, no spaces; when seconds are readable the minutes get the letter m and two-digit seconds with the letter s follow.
12h39m18s
